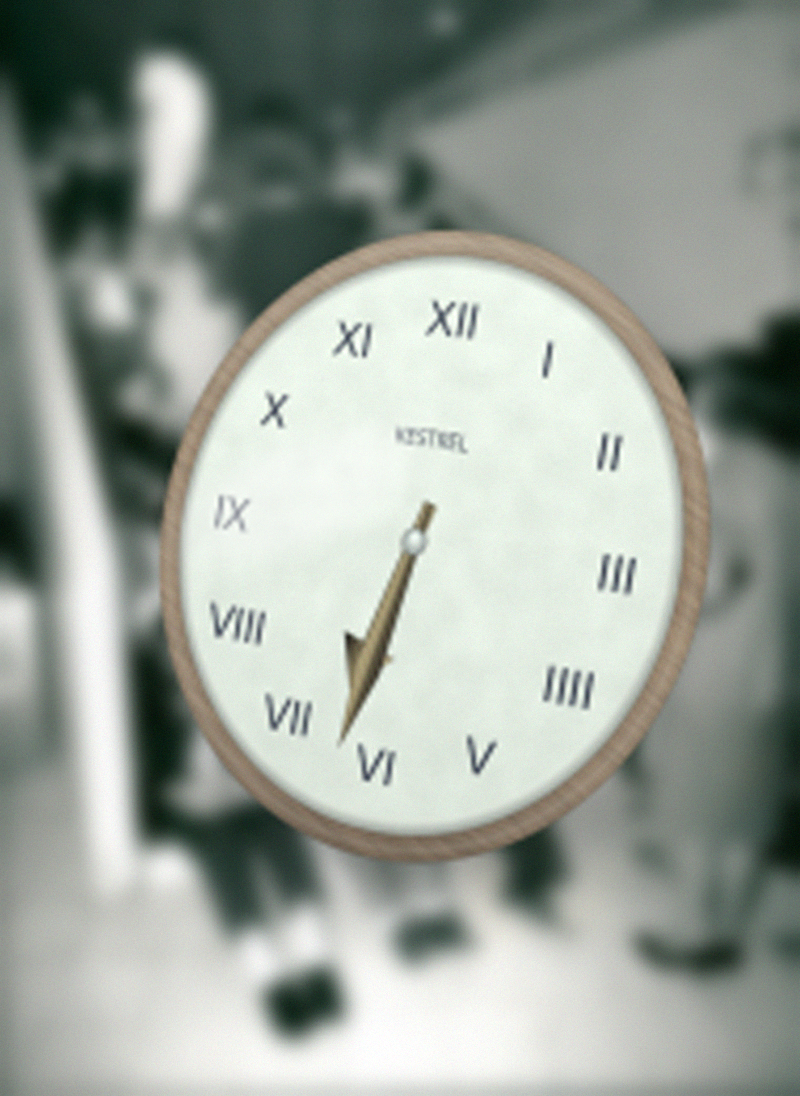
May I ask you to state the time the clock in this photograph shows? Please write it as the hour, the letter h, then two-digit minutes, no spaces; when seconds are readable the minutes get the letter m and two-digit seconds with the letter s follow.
6h32
